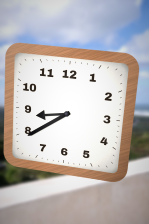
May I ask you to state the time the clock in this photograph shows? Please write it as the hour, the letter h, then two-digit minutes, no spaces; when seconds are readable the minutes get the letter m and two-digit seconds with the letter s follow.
8h39
